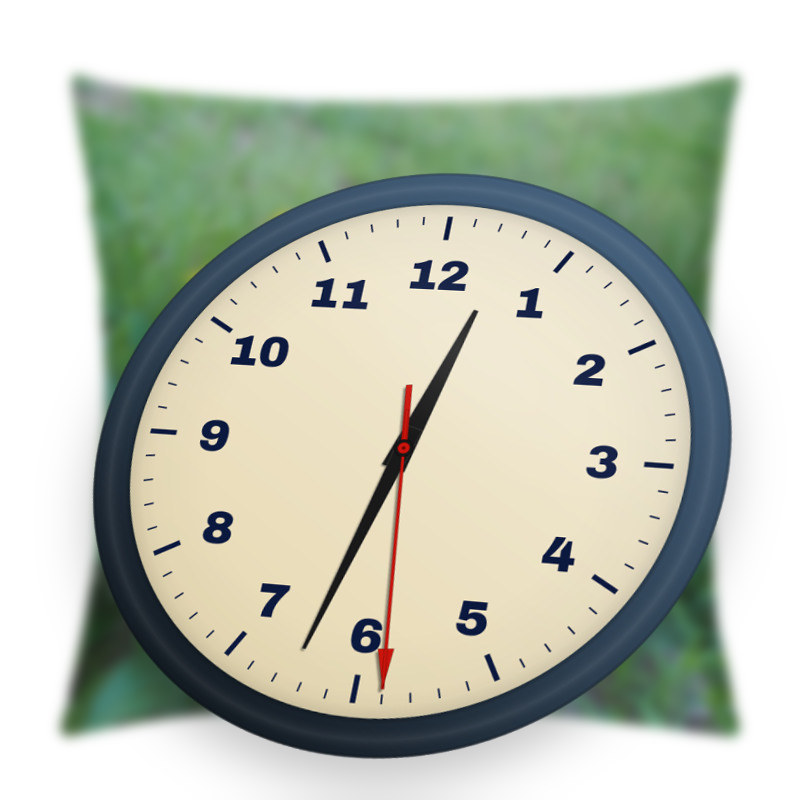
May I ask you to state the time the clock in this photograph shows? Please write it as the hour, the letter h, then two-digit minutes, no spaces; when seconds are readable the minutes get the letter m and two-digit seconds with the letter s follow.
12h32m29s
